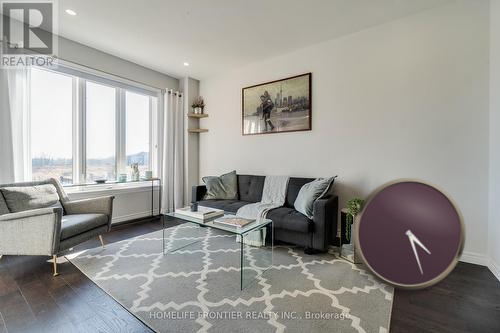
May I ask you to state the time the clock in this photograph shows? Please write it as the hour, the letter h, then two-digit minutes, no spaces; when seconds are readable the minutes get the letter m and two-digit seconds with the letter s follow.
4h27
